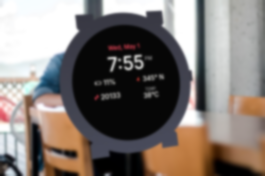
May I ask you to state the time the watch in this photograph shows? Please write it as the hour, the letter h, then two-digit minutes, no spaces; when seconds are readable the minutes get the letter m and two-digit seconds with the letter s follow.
7h55
